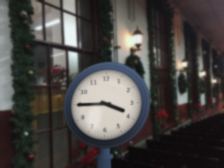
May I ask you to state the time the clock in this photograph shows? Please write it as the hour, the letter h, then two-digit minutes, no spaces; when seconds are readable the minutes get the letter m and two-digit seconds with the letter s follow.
3h45
